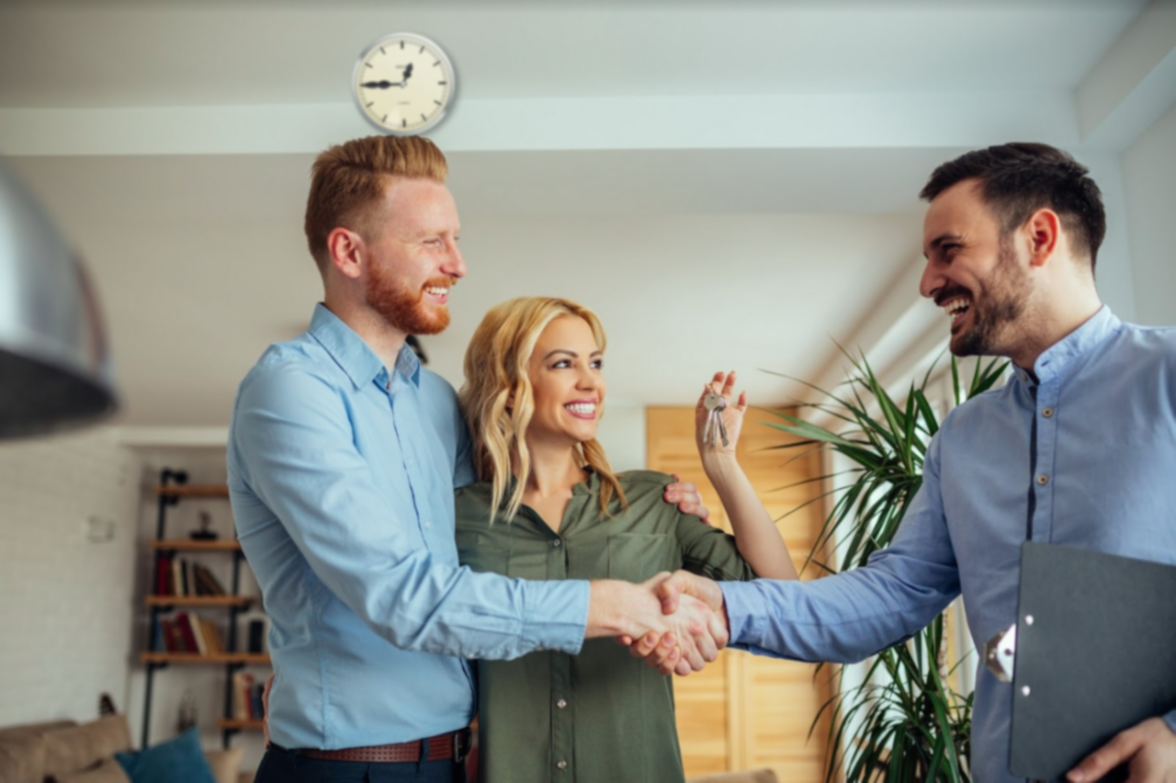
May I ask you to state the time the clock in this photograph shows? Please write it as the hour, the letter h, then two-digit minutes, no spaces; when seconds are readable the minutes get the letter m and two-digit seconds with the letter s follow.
12h45
